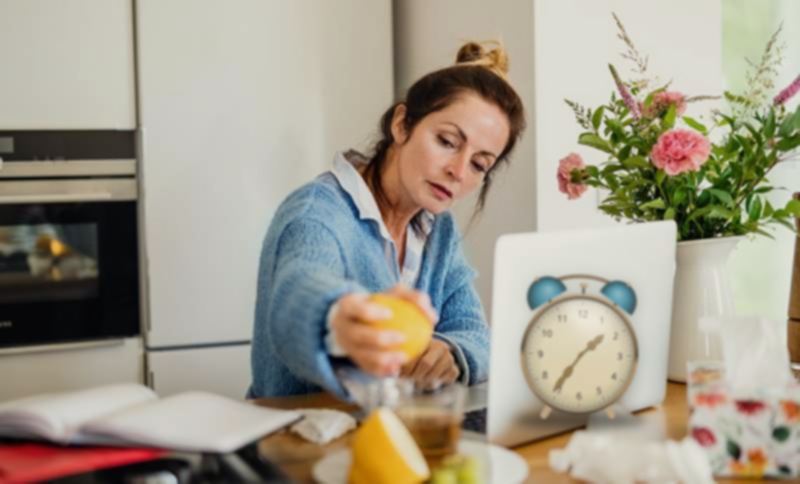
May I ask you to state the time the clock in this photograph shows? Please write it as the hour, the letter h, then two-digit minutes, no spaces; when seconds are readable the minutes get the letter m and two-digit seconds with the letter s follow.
1h36
